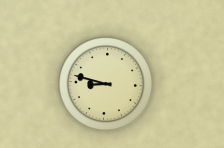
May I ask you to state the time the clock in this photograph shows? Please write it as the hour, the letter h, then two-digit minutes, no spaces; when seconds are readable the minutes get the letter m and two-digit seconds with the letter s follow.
8h47
